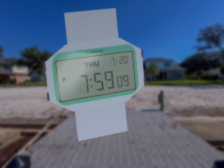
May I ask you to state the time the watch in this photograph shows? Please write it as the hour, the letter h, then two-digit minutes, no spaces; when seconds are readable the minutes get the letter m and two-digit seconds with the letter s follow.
7h59m09s
